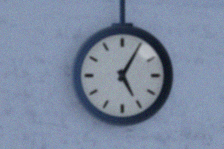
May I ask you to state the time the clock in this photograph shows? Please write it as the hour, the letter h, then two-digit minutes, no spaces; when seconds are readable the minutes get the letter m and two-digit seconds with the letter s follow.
5h05
